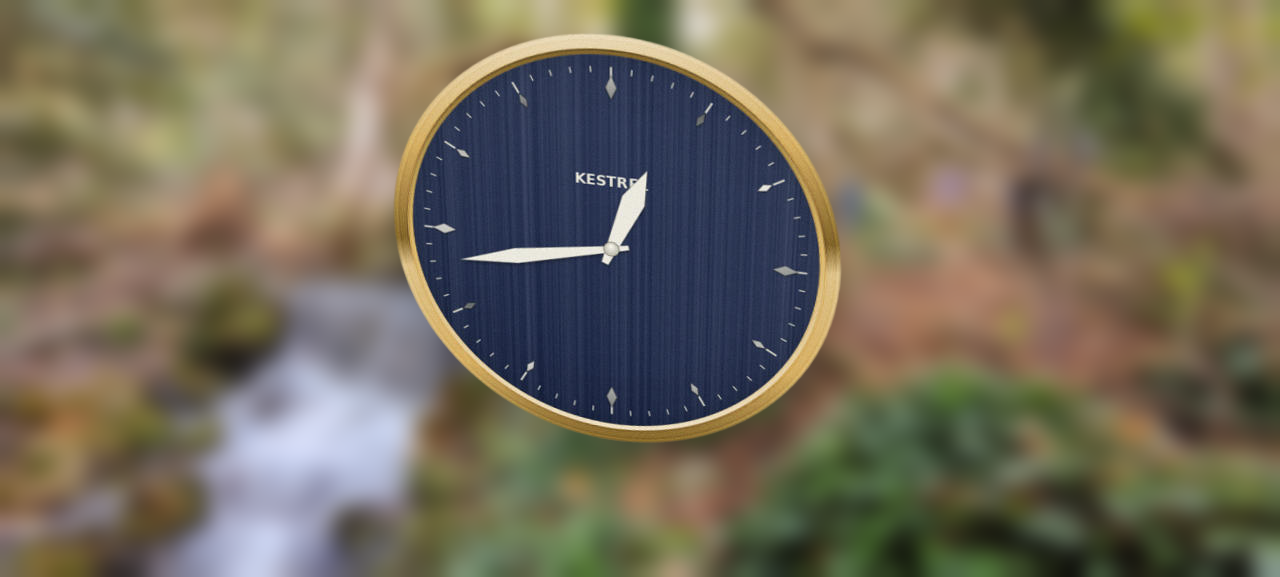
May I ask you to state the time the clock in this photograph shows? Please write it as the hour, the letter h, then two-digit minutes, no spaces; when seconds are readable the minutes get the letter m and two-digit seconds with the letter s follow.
12h43
